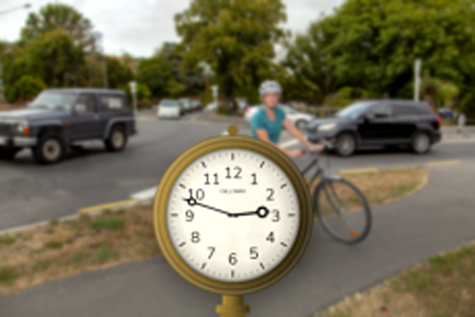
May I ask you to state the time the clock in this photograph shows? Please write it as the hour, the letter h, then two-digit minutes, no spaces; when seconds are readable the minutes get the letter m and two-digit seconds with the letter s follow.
2h48
